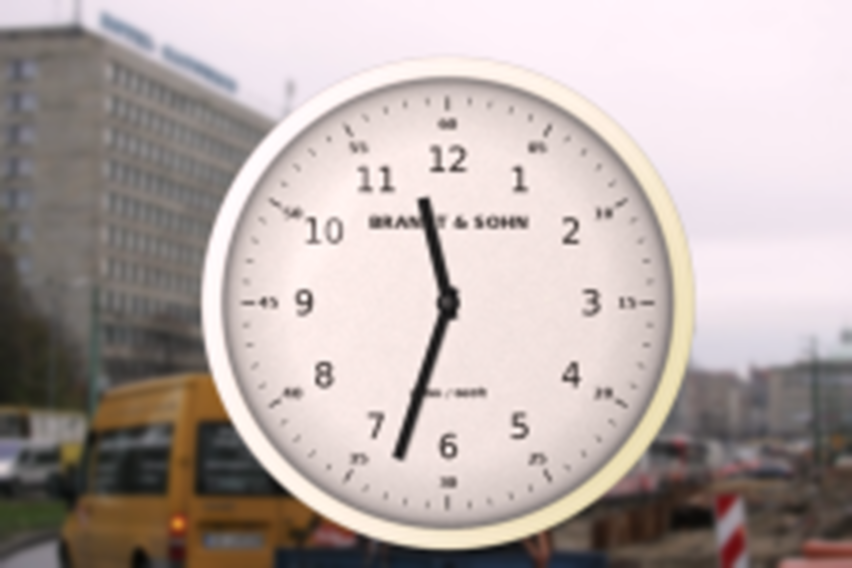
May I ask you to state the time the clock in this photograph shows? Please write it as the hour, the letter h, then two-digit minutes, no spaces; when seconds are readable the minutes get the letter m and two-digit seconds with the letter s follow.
11h33
